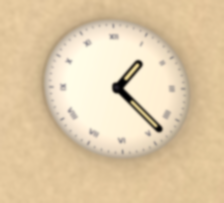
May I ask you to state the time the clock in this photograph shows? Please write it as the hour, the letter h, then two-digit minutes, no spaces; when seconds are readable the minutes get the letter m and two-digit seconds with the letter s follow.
1h23
